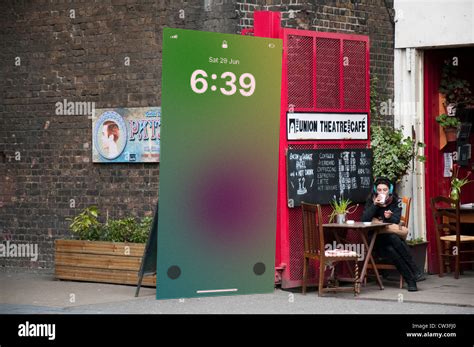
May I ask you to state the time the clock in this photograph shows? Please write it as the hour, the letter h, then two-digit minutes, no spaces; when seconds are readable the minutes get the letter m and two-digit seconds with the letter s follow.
6h39
